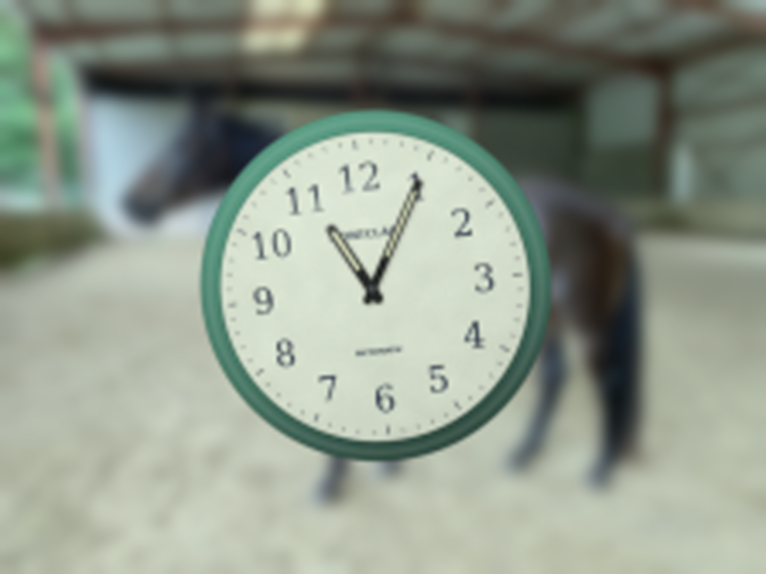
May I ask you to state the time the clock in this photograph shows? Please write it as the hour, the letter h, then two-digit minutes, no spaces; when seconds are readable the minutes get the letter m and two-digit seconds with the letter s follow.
11h05
